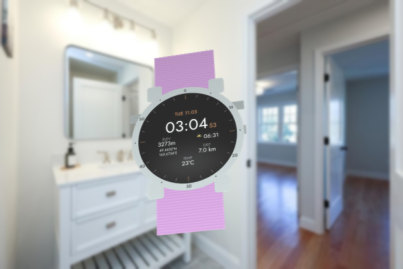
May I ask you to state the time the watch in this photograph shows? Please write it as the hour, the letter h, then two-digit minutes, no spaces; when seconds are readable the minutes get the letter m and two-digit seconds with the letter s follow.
3h04
